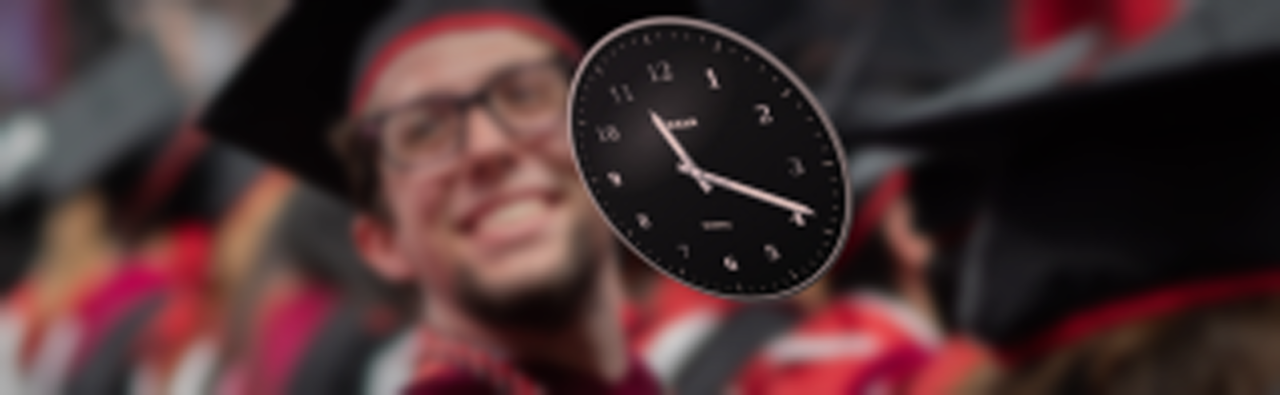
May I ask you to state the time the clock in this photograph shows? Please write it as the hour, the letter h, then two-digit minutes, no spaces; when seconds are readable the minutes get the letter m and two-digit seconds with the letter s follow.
11h19
